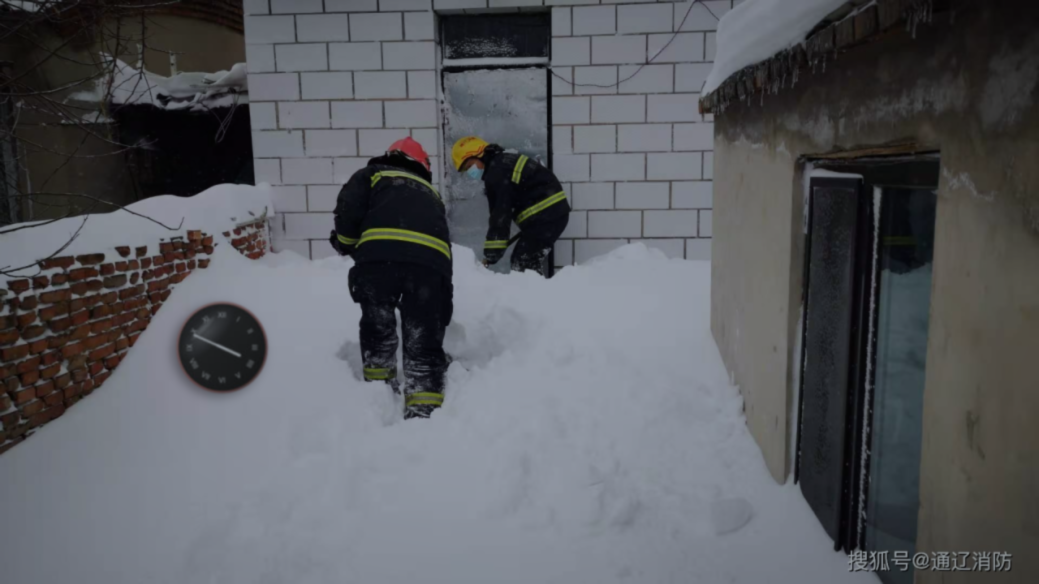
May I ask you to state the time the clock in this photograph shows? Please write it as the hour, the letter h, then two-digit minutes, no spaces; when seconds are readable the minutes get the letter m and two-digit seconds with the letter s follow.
3h49
